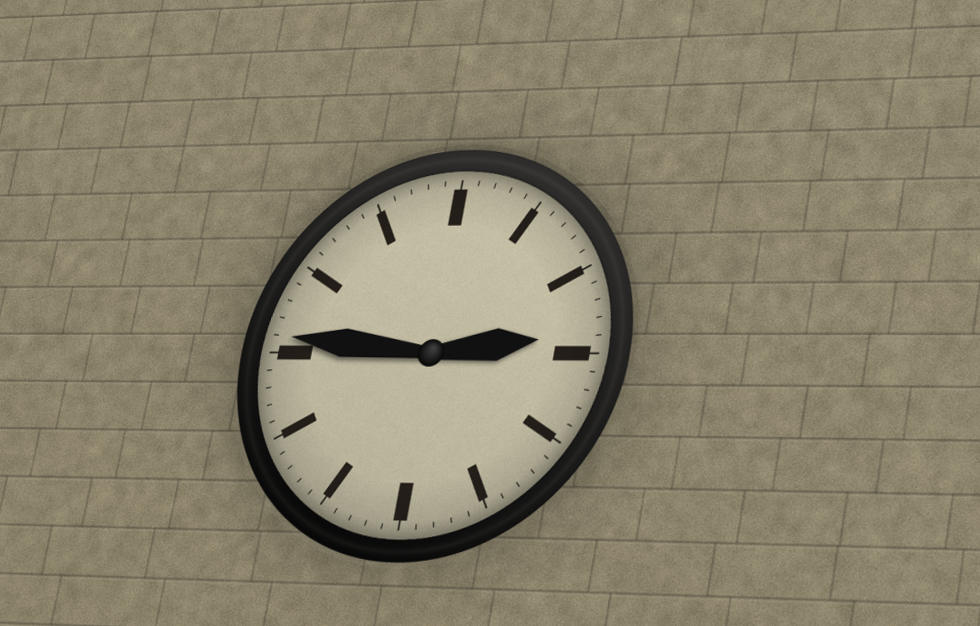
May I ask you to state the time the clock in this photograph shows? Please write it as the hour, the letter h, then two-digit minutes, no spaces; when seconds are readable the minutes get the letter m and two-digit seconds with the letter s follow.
2h46
